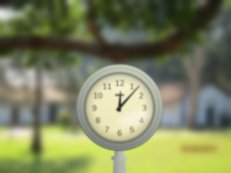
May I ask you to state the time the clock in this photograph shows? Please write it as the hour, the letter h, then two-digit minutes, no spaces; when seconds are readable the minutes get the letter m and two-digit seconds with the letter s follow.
12h07
